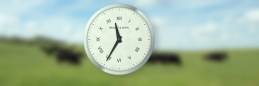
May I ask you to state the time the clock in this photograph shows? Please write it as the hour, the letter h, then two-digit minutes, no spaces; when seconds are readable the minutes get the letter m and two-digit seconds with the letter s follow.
11h35
